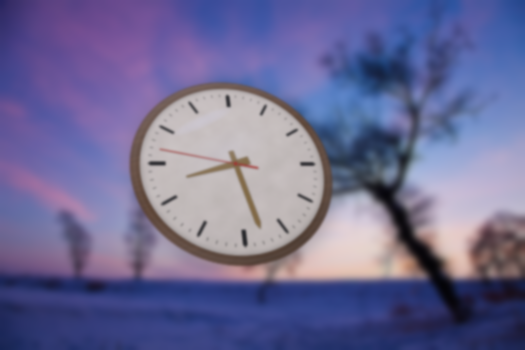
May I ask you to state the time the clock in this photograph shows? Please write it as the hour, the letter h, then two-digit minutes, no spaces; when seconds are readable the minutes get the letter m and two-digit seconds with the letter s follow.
8h27m47s
